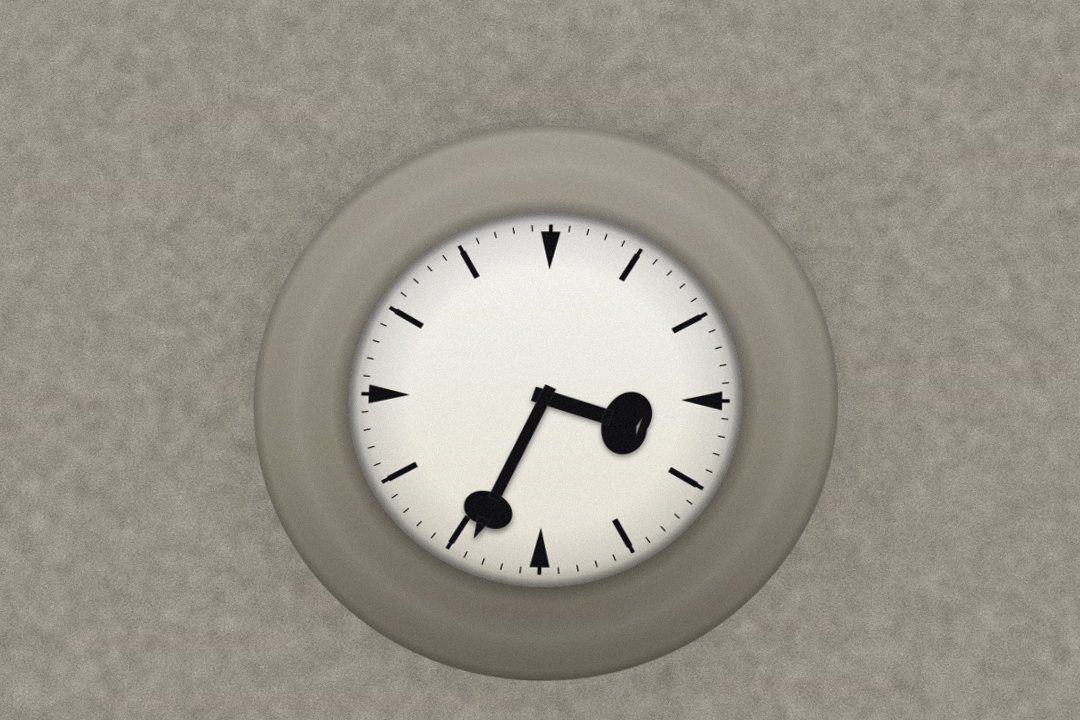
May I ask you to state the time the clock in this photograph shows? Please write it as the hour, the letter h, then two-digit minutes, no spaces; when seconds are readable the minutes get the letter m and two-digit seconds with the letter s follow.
3h34
